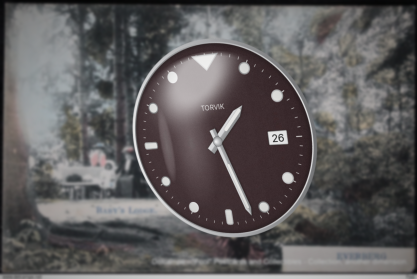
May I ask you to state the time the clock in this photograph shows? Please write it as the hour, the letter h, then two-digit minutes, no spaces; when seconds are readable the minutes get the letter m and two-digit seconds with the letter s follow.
1h27
